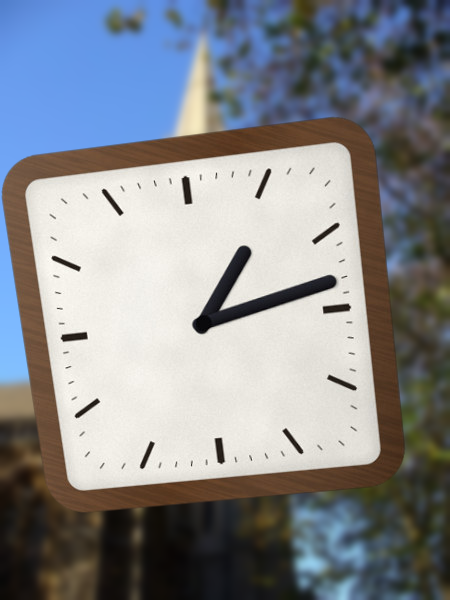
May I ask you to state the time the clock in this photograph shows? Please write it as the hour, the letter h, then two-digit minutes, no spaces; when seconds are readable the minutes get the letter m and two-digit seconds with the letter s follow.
1h13
